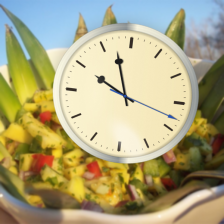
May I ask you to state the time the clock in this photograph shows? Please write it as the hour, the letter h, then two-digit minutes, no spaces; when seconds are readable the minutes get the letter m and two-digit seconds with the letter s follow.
9h57m18s
